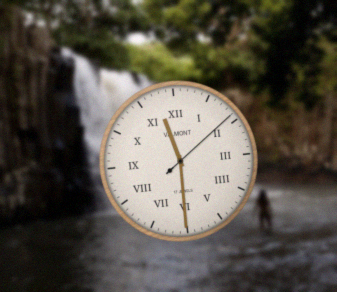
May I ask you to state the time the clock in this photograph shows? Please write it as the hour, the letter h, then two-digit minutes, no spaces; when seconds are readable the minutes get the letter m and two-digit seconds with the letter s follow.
11h30m09s
